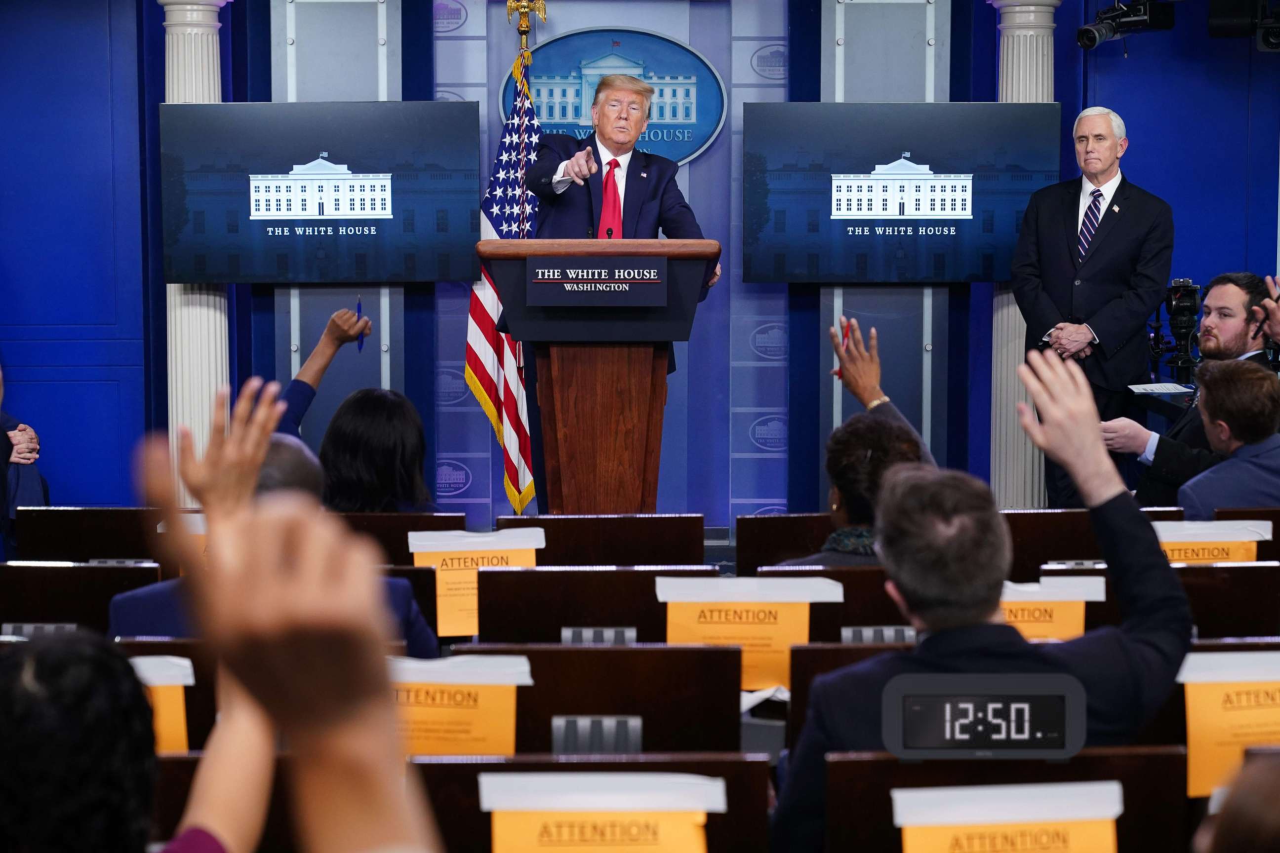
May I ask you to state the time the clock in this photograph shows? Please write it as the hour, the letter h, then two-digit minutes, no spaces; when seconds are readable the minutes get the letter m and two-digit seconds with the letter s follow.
12h50
